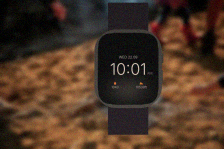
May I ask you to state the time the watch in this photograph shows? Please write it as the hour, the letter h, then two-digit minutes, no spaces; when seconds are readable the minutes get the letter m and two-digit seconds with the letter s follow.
10h01
